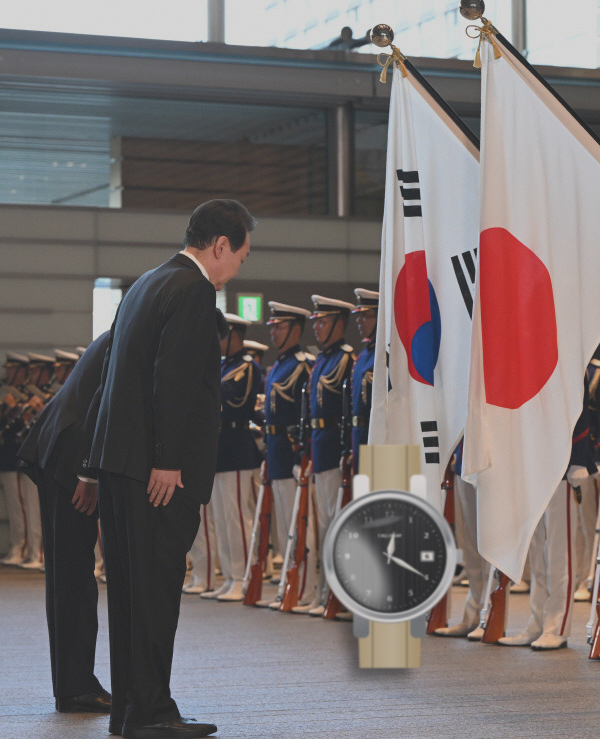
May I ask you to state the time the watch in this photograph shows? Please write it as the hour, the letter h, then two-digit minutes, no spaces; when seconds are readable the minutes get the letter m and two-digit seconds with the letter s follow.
12h20
